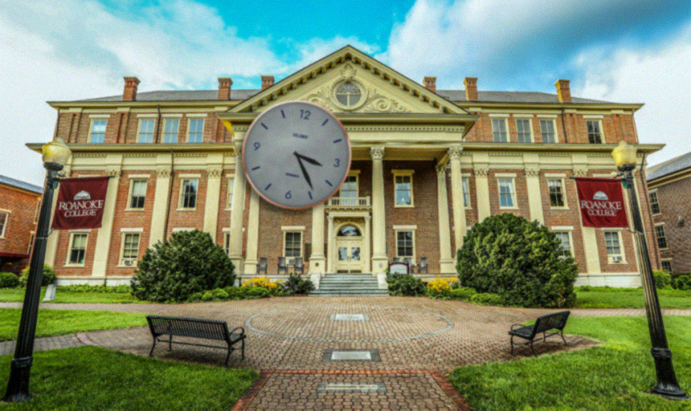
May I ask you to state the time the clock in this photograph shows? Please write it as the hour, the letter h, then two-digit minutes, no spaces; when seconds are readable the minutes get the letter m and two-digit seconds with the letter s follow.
3h24
